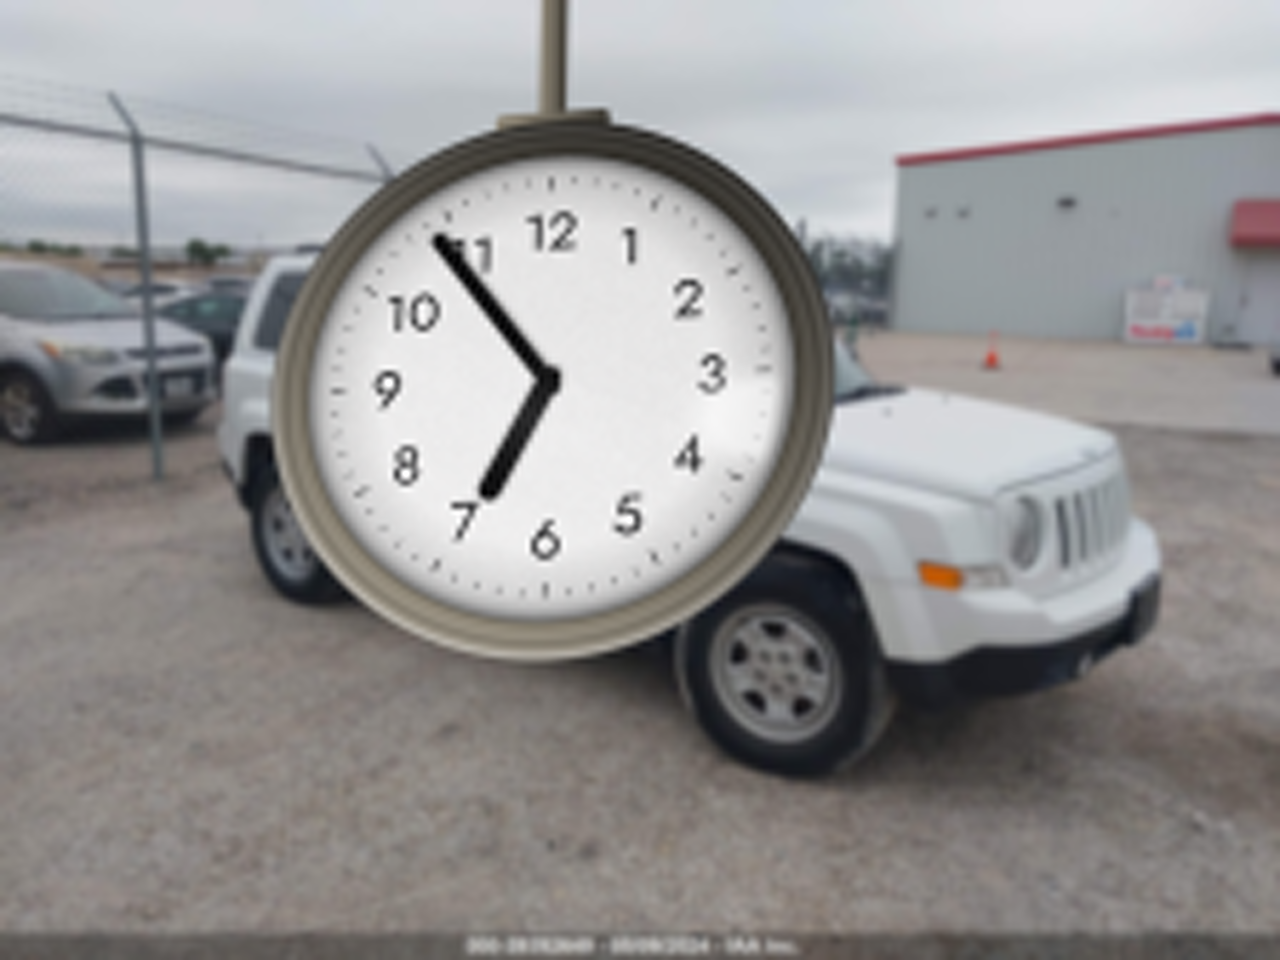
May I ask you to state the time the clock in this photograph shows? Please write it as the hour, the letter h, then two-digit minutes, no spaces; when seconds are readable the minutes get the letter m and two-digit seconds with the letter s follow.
6h54
